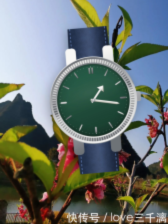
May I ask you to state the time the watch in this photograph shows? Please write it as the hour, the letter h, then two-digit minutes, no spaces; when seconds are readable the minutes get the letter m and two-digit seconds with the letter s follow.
1h17
